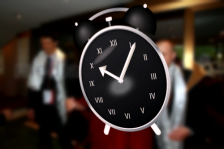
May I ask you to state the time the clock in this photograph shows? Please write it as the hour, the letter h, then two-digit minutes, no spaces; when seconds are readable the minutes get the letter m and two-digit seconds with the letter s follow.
10h06
